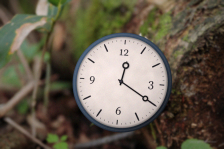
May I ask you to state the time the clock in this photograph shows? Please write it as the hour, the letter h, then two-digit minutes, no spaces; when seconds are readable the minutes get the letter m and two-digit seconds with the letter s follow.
12h20
